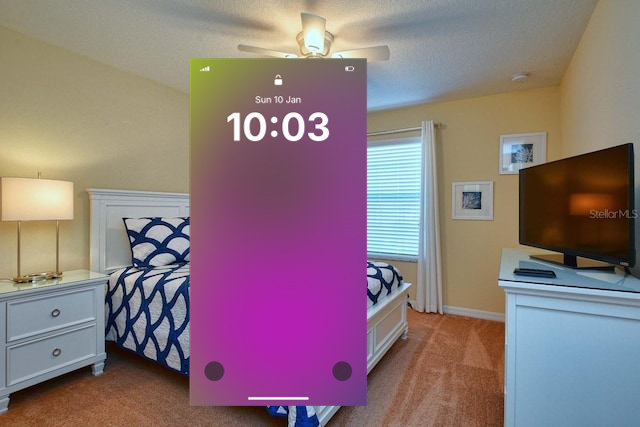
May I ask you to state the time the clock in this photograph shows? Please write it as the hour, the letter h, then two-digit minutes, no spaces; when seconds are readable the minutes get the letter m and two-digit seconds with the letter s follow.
10h03
